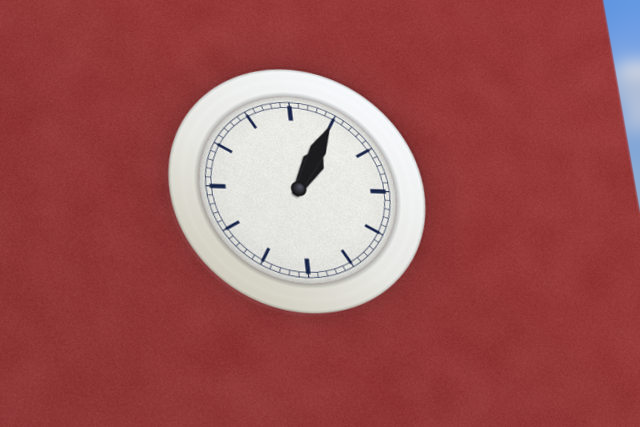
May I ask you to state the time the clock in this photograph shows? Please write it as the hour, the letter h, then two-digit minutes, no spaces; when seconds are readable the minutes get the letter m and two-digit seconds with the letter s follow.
1h05
